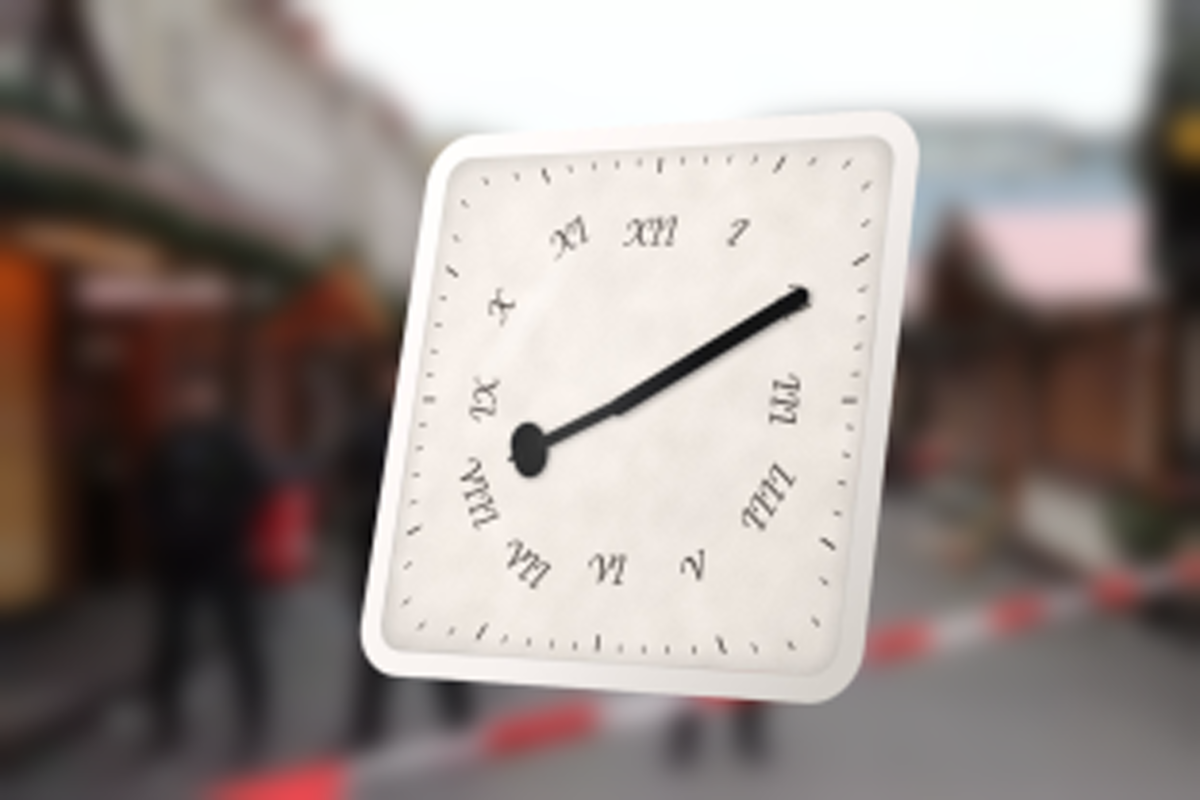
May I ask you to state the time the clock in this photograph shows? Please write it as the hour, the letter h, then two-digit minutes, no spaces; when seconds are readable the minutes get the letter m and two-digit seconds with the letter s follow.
8h10
